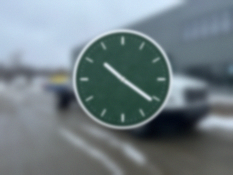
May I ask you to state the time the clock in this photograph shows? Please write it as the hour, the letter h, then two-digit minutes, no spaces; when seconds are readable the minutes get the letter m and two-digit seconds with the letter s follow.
10h21
